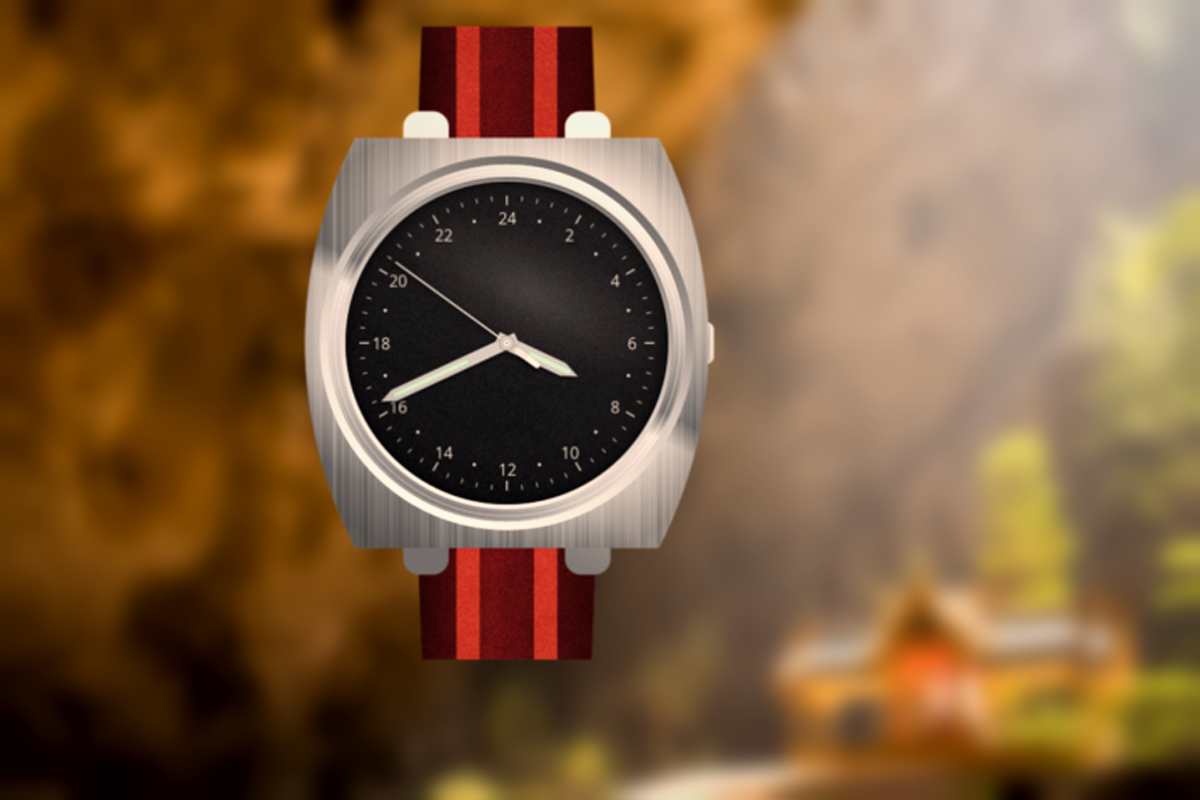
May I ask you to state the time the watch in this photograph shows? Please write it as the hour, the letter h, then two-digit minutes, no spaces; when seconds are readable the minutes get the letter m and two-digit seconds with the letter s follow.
7h40m51s
